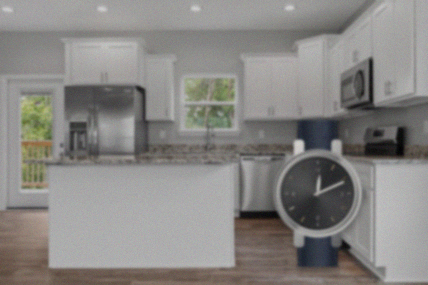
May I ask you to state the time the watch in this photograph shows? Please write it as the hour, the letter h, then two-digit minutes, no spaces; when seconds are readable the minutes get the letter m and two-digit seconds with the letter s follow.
12h11
